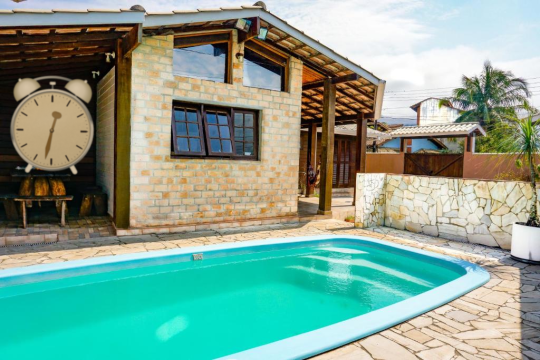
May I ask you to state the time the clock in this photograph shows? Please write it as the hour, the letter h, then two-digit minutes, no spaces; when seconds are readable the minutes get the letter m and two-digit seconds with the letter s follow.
12h32
